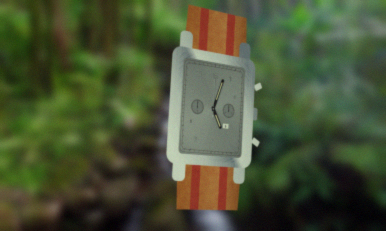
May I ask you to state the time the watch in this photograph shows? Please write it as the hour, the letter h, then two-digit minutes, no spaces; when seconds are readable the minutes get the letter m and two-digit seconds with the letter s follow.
5h03
